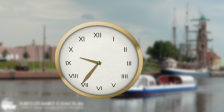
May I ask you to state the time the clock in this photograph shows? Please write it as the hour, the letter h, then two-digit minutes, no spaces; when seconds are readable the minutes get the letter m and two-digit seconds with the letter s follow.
9h36
